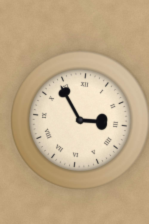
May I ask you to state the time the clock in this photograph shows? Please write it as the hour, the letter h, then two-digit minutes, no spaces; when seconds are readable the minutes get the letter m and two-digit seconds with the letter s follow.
2h54
